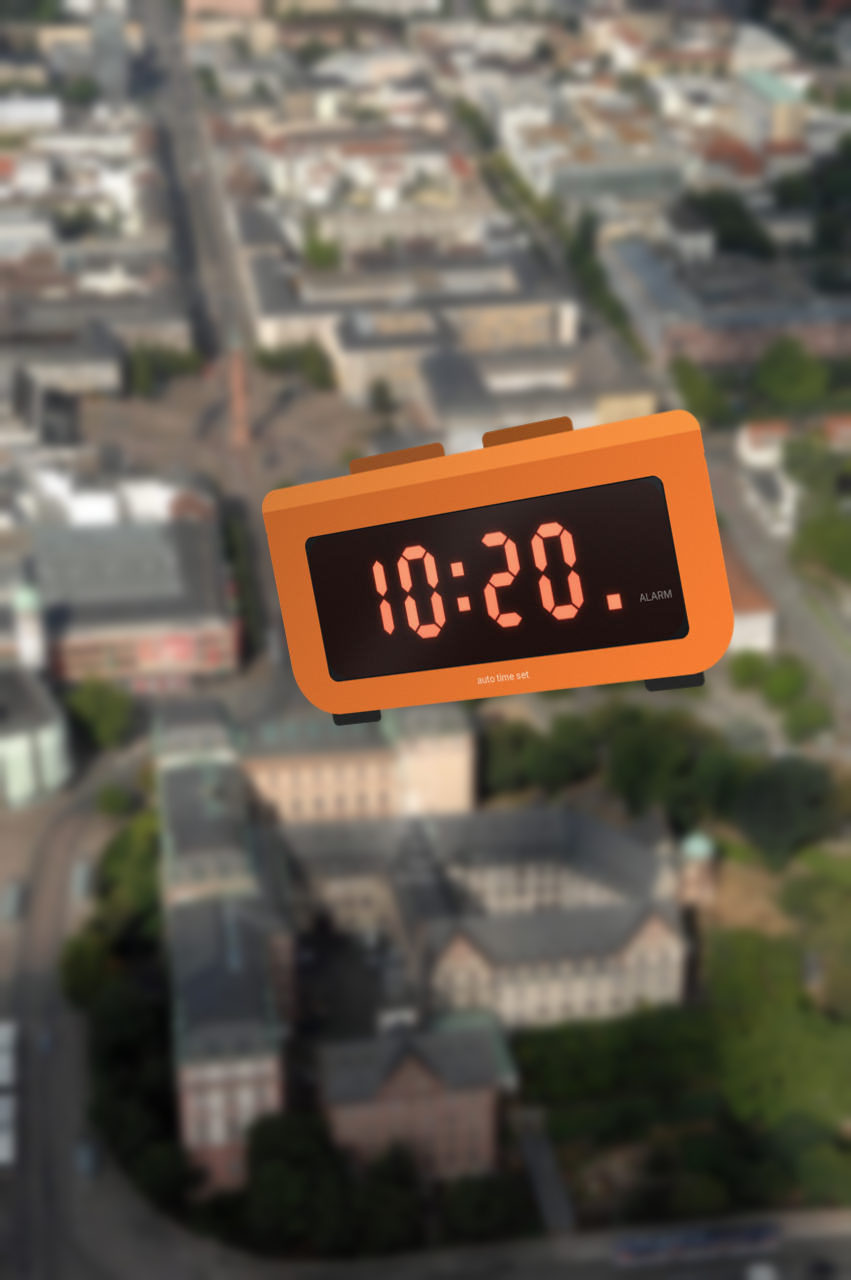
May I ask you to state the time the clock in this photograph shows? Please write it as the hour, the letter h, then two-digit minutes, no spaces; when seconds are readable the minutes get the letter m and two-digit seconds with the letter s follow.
10h20
